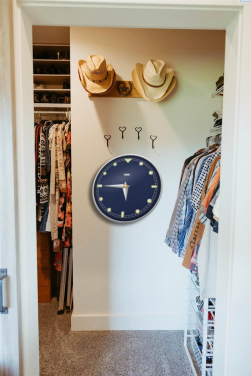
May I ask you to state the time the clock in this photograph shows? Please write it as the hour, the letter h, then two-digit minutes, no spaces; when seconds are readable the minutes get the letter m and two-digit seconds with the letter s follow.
5h45
